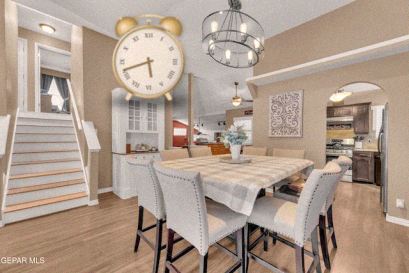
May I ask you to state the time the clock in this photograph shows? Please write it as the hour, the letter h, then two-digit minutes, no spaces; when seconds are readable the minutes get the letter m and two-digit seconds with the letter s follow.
5h42
